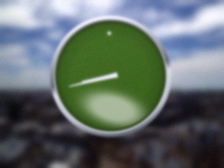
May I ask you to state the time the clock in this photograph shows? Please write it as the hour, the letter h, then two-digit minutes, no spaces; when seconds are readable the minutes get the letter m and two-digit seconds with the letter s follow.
8h43
